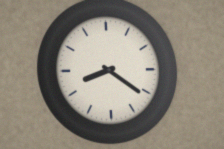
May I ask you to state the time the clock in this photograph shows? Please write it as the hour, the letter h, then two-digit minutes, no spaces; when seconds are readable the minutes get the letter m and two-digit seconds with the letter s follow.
8h21
